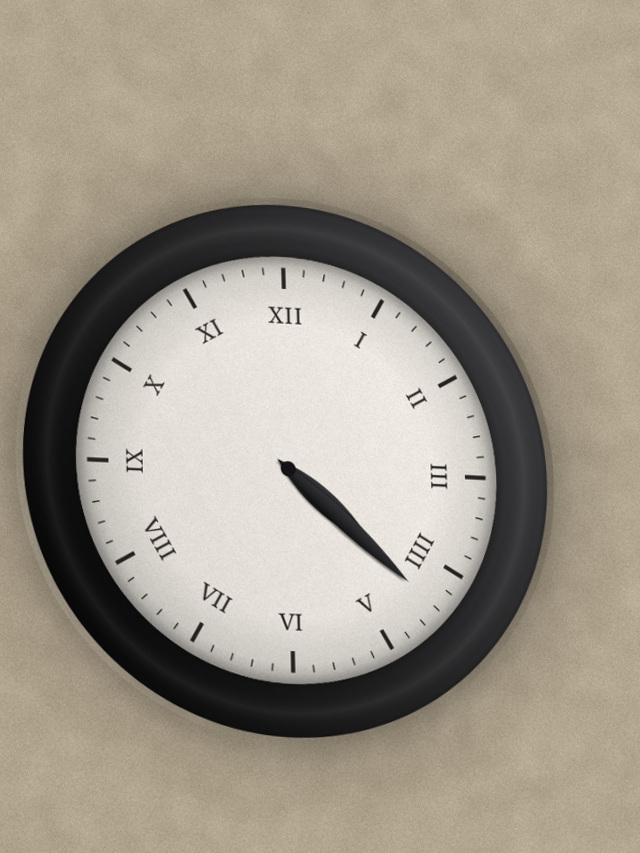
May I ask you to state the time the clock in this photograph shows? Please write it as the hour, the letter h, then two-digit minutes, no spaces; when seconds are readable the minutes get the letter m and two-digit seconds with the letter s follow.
4h22
